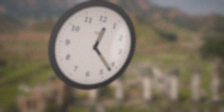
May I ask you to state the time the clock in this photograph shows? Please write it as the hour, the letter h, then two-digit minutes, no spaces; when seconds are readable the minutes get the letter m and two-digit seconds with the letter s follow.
12h22
